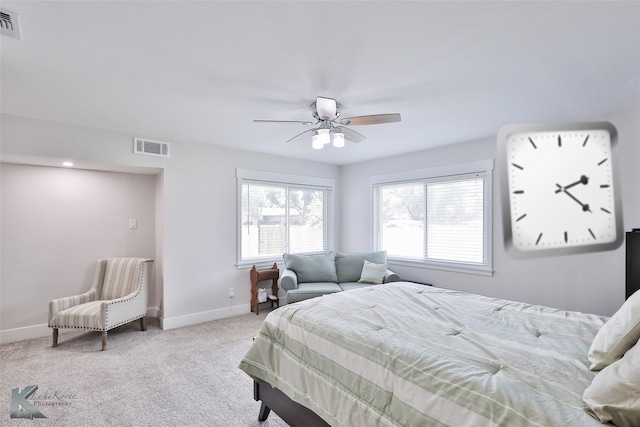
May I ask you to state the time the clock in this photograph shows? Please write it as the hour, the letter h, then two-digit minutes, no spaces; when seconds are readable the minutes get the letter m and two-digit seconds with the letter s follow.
2h22
